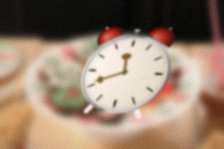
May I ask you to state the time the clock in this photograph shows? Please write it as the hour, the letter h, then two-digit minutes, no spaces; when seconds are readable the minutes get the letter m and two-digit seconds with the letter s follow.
11h41
